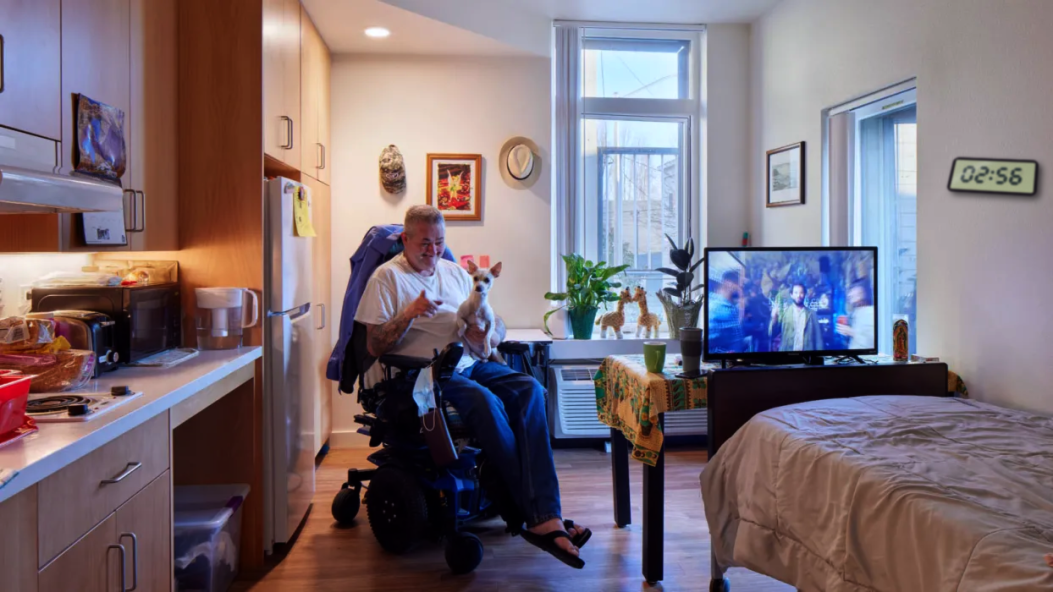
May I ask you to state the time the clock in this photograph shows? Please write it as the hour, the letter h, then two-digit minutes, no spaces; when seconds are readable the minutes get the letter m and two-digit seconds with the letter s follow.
2h56
